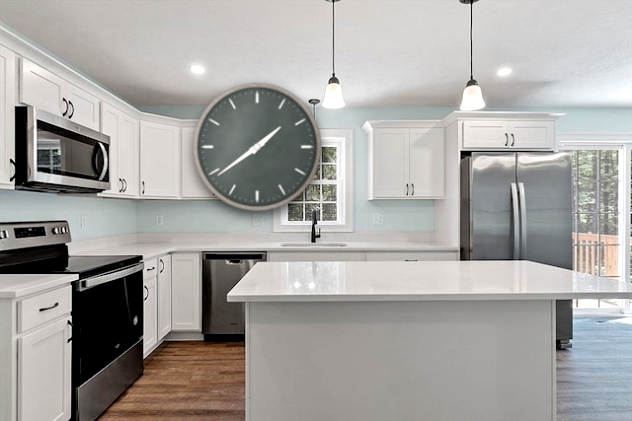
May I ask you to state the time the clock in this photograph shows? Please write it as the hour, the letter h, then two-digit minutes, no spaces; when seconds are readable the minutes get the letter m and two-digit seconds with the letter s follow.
1h39
